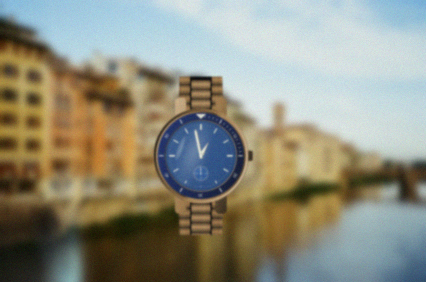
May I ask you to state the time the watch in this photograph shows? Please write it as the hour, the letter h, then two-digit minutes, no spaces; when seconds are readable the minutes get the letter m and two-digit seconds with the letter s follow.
12h58
